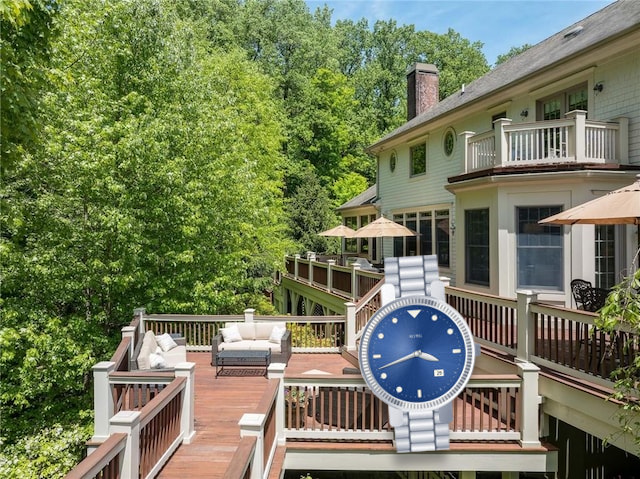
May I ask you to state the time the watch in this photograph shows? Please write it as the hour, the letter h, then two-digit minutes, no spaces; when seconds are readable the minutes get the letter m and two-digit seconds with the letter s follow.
3h42
